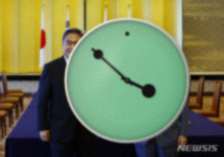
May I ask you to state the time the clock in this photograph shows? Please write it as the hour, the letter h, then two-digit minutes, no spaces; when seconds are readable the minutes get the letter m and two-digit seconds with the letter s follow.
3h52
